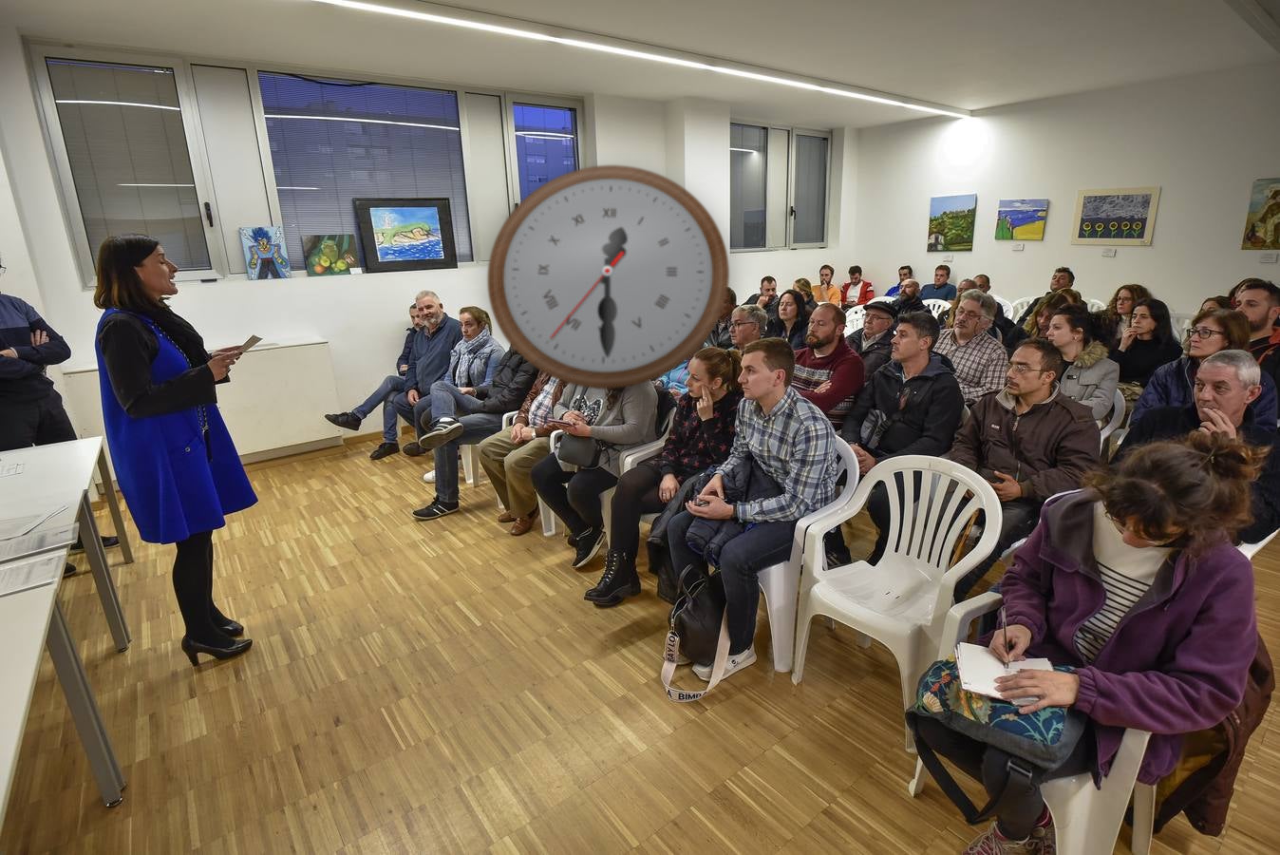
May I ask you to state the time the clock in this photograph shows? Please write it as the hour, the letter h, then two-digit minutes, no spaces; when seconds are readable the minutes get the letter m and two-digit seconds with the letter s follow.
12h29m36s
